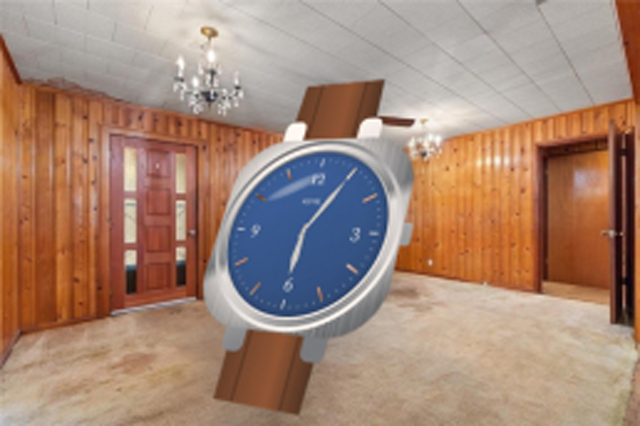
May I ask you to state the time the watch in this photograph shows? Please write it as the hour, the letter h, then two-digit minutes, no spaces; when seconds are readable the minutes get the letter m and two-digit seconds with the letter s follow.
6h05
